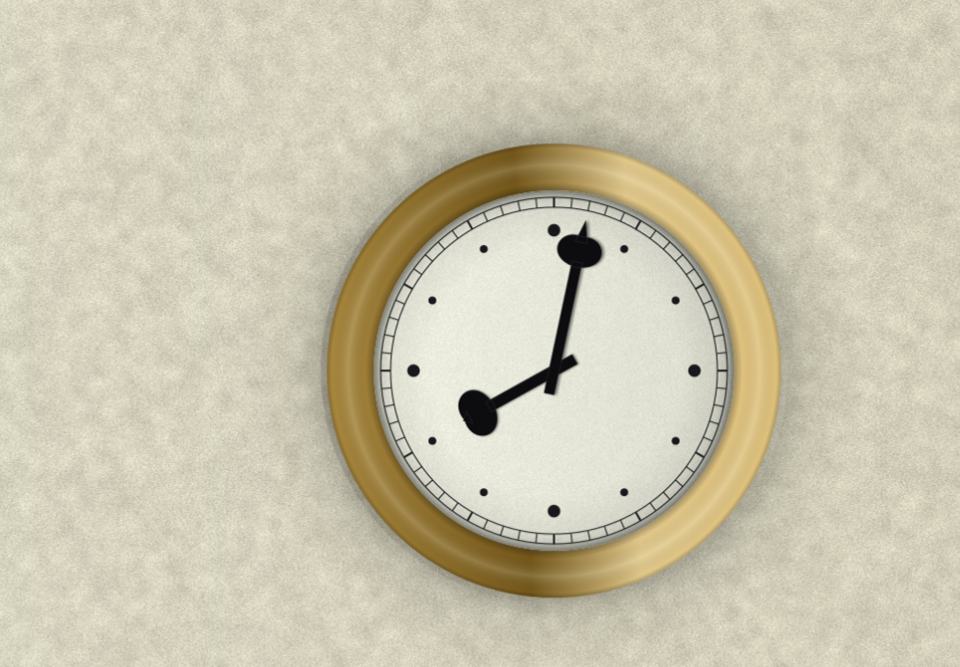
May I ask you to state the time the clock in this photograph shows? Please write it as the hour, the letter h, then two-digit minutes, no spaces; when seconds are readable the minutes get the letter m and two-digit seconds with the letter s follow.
8h02
